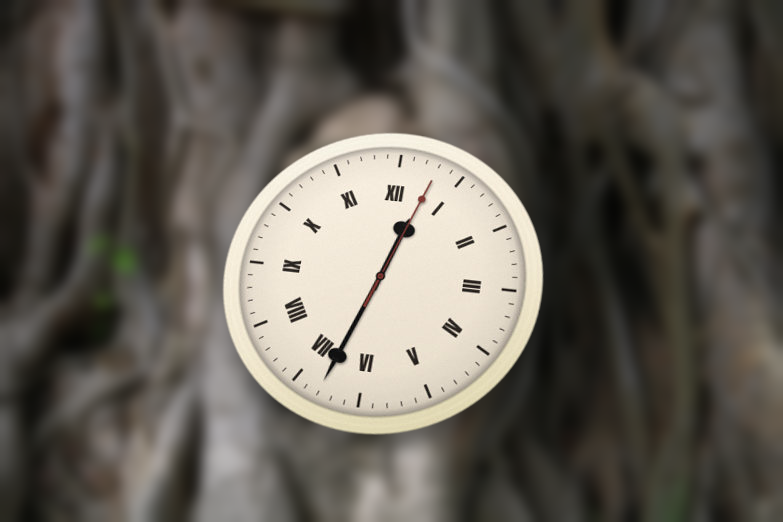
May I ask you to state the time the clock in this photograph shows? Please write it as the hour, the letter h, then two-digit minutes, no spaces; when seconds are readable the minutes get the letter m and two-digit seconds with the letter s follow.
12h33m03s
